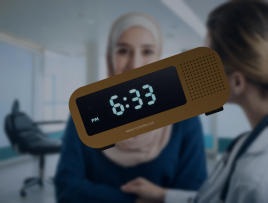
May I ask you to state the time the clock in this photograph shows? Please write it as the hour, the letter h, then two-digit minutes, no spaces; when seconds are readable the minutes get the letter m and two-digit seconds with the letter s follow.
6h33
